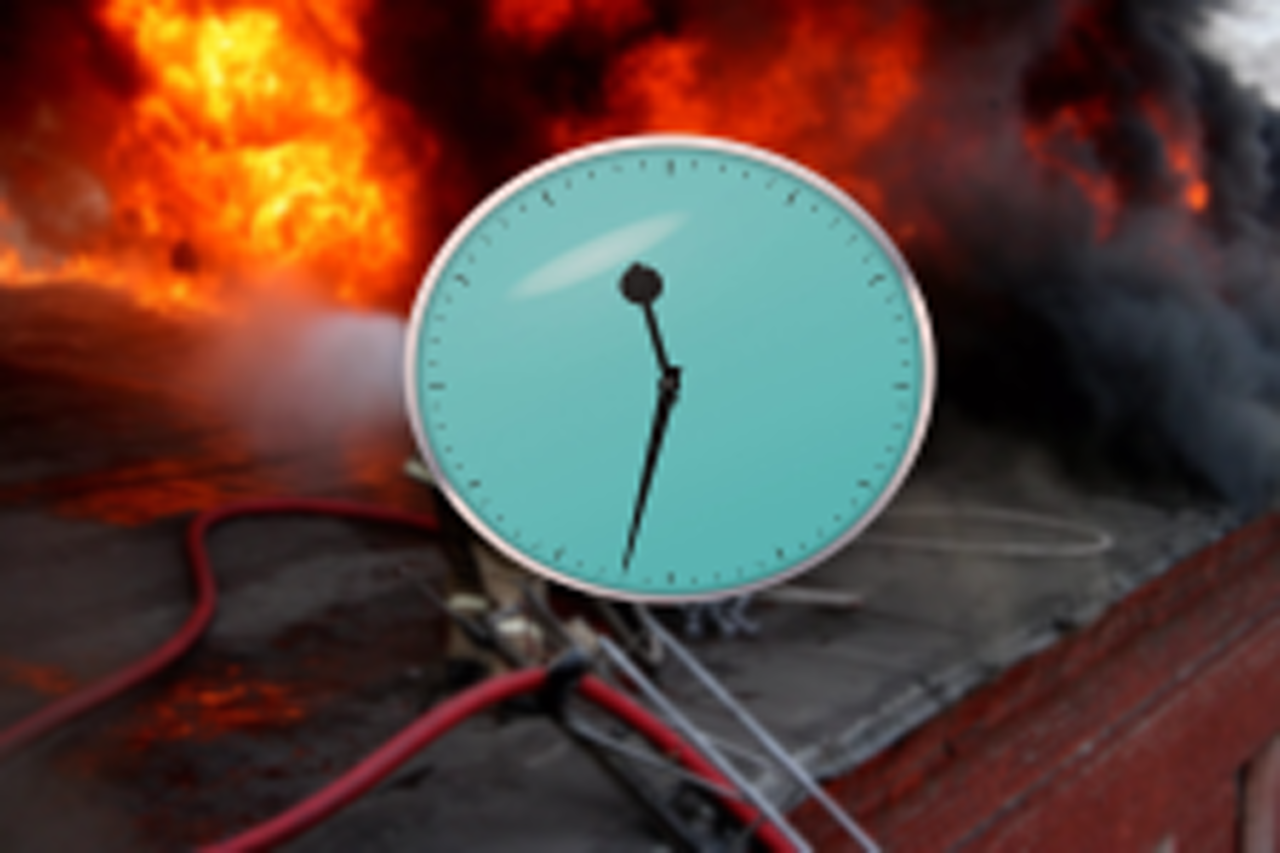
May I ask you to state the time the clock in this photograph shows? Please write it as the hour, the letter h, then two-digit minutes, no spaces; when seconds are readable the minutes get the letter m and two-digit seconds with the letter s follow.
11h32
